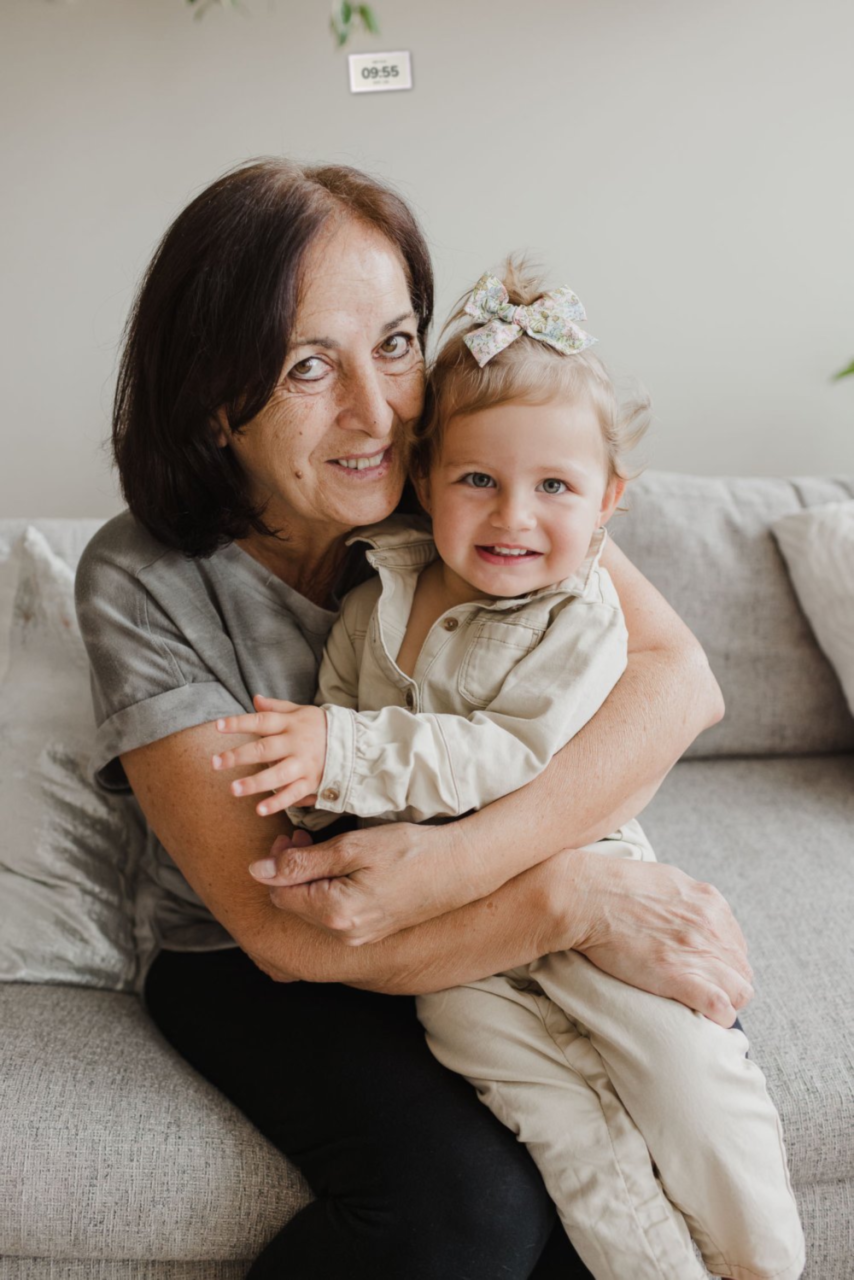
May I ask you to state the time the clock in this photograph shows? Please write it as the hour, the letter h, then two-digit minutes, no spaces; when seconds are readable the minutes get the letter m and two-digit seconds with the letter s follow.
9h55
